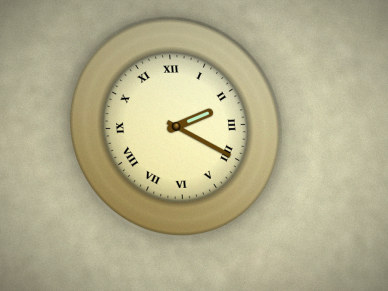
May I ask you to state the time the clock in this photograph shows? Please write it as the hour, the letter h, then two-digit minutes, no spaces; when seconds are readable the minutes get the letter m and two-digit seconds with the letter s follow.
2h20
